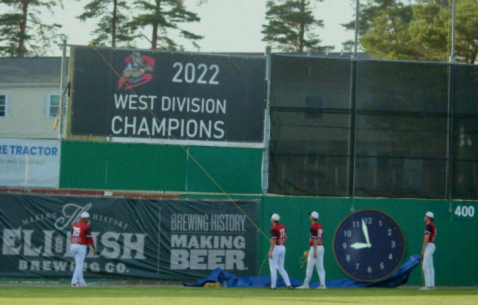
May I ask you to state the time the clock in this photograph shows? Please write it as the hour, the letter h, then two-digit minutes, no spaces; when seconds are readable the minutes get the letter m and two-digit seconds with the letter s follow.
8h58
